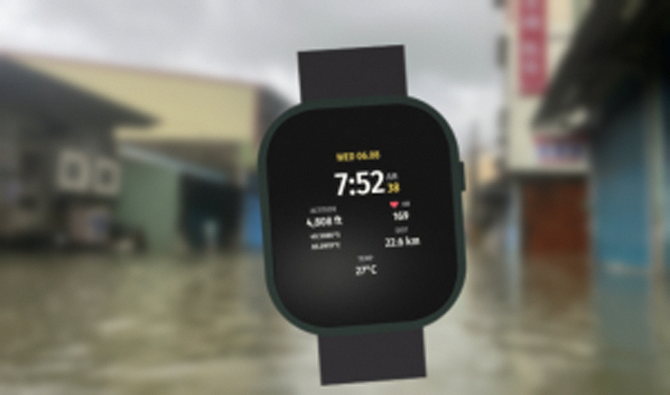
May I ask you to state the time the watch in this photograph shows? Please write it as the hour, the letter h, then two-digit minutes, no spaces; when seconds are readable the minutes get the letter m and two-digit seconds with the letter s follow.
7h52
